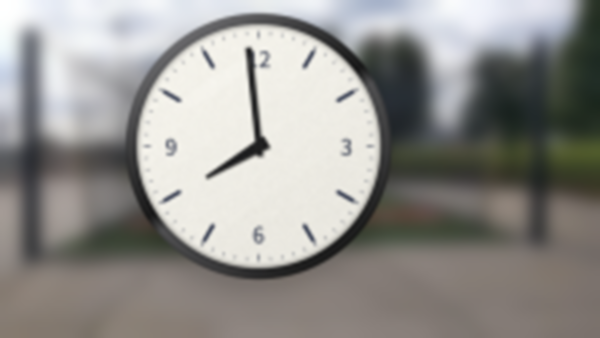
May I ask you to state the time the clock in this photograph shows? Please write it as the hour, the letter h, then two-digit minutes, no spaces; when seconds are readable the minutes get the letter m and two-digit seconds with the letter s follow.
7h59
